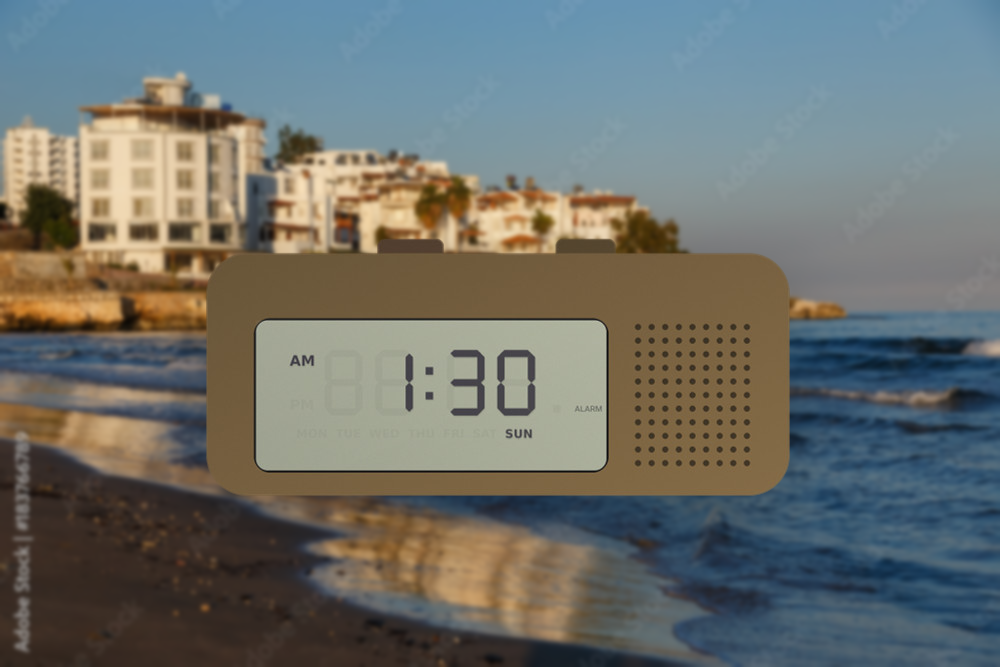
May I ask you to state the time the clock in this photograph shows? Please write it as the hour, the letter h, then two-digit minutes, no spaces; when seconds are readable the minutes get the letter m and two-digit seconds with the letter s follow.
1h30
